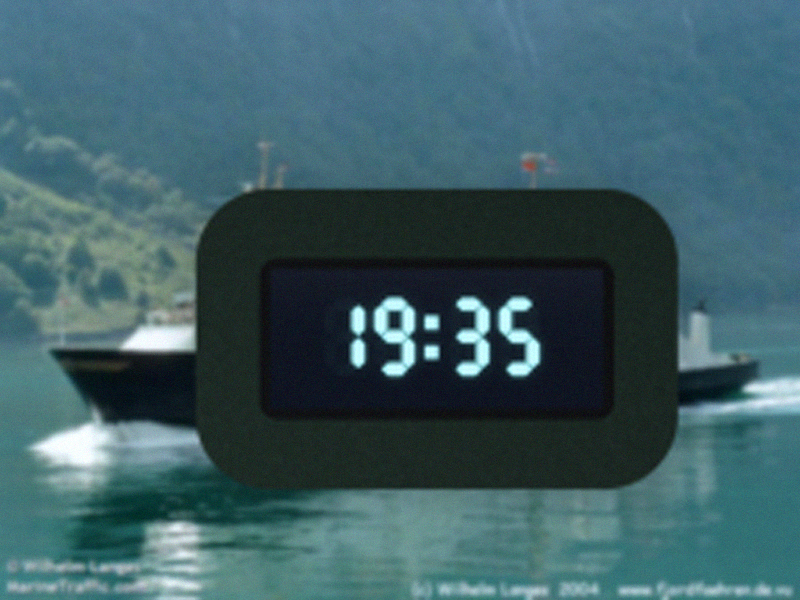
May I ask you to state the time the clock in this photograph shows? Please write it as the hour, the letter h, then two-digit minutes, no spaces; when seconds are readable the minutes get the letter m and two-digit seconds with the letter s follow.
19h35
